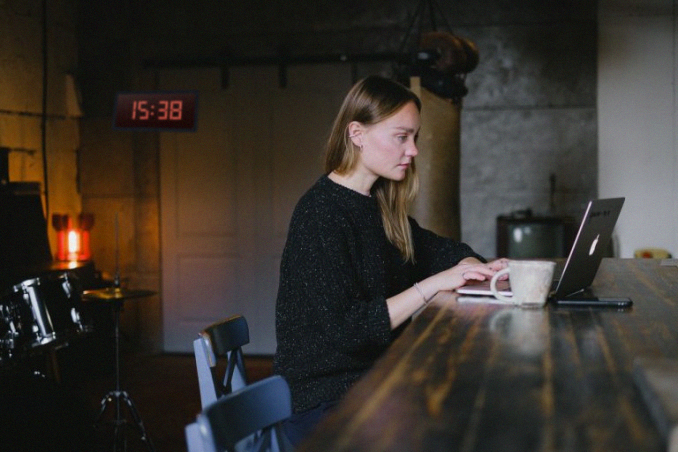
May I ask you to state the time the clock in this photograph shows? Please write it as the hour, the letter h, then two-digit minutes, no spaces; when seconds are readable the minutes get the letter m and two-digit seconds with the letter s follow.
15h38
